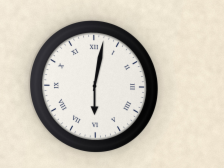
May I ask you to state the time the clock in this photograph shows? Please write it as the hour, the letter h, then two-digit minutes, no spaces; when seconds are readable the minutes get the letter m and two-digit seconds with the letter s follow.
6h02
